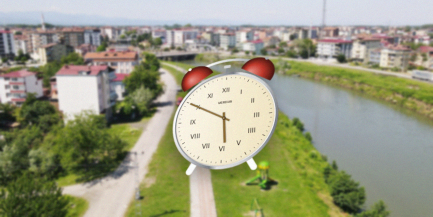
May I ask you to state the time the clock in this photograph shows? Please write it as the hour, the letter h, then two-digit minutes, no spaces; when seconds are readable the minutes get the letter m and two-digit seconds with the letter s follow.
5h50
